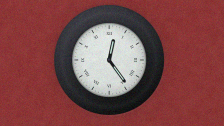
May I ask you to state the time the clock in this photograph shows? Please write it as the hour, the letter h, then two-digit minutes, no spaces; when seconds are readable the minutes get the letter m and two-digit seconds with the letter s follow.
12h24
